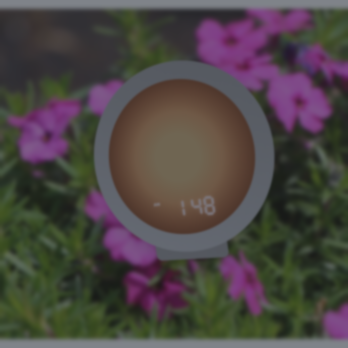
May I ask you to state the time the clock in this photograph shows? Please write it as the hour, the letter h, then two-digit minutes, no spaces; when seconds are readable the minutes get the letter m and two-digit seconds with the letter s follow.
1h48
